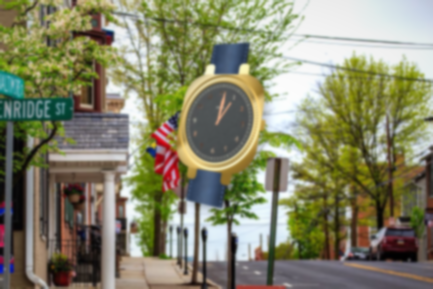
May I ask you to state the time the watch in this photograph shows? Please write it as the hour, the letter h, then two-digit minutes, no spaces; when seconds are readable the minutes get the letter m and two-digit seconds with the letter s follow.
1h01
